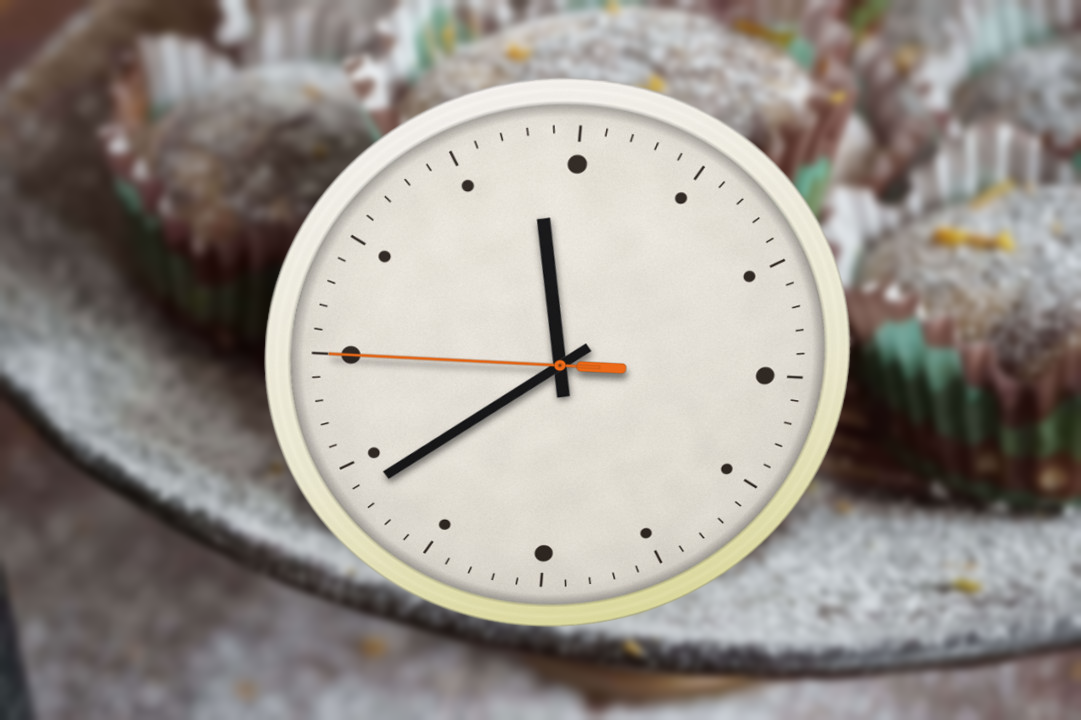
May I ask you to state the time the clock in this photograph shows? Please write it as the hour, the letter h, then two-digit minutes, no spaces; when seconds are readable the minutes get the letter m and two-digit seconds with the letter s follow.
11h38m45s
